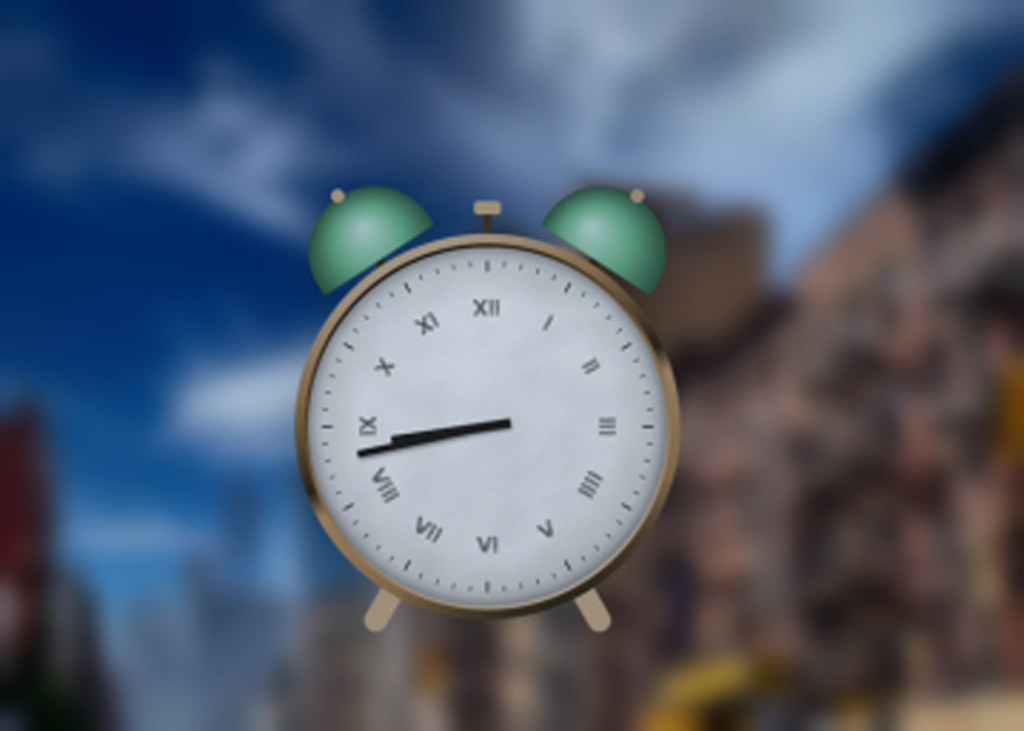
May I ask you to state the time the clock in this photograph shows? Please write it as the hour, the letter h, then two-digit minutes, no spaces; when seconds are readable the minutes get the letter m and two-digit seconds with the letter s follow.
8h43
